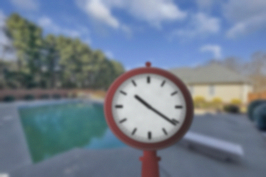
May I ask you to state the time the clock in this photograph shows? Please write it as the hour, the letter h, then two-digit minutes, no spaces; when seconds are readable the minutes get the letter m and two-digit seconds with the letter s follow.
10h21
